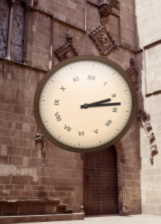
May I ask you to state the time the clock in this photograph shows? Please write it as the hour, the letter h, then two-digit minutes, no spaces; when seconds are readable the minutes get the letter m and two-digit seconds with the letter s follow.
2h13
